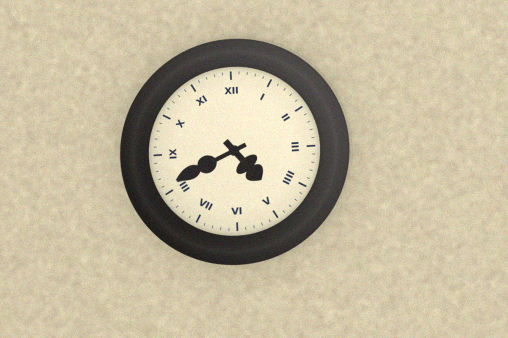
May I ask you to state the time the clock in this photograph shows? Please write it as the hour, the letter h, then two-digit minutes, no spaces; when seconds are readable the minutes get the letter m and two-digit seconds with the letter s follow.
4h41
